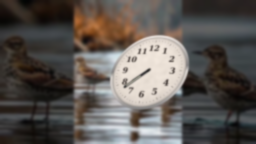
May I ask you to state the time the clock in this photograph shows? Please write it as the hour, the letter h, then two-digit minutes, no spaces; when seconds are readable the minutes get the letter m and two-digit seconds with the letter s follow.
7h38
